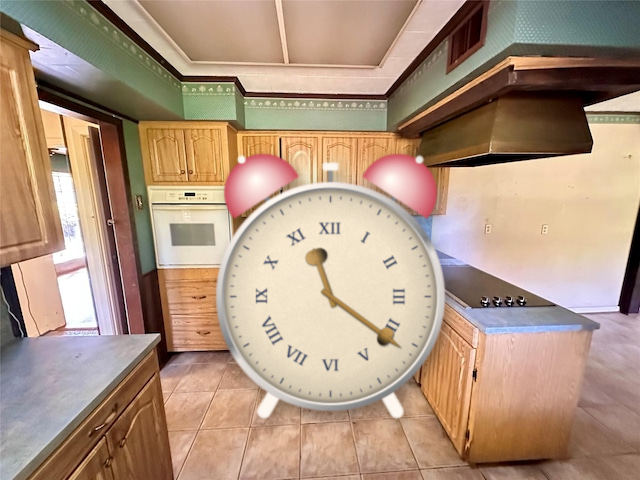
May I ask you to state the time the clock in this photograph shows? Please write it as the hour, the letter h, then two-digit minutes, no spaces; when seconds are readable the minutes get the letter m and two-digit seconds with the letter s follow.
11h21
